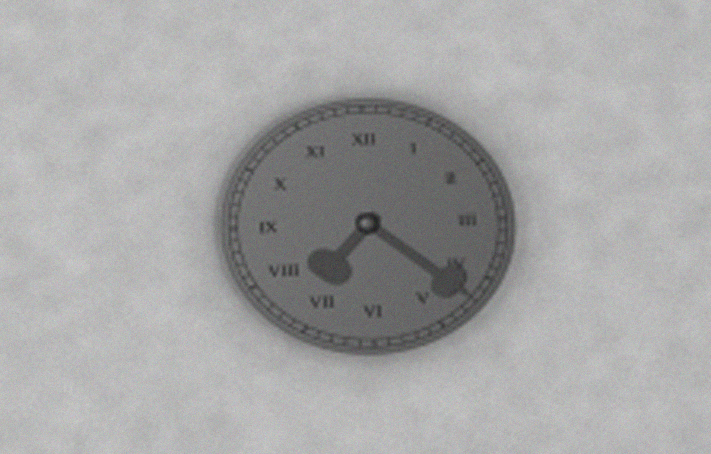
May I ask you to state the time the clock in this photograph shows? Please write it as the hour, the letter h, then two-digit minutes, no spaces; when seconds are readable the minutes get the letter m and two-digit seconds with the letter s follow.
7h22
